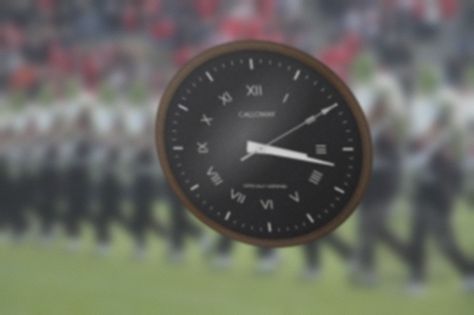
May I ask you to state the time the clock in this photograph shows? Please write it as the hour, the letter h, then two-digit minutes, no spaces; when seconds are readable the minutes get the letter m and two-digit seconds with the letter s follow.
3h17m10s
